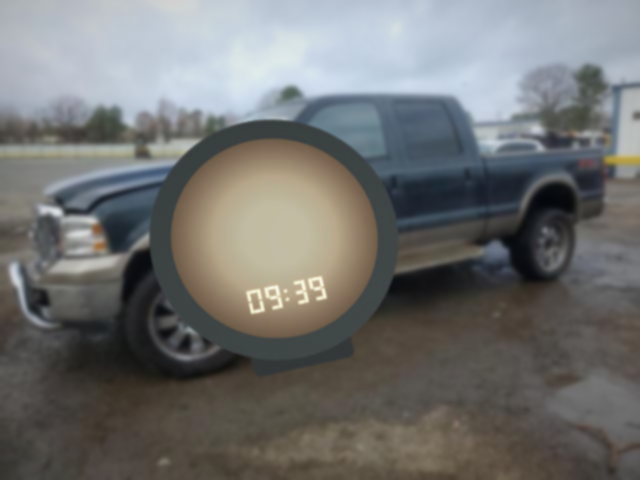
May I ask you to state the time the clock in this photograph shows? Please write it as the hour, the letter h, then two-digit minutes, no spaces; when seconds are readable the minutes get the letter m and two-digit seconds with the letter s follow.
9h39
